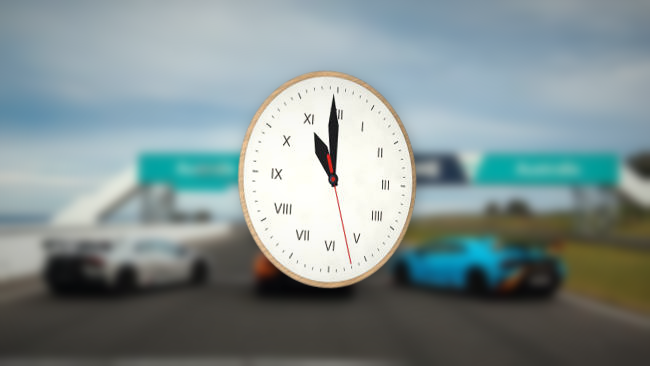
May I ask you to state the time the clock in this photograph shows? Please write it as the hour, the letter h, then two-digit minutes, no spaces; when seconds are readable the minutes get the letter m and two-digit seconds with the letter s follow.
10h59m27s
